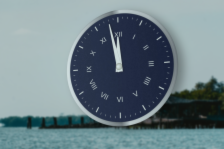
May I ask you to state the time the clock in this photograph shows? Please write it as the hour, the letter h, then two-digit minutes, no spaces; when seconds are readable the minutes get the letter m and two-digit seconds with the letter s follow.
11h58
